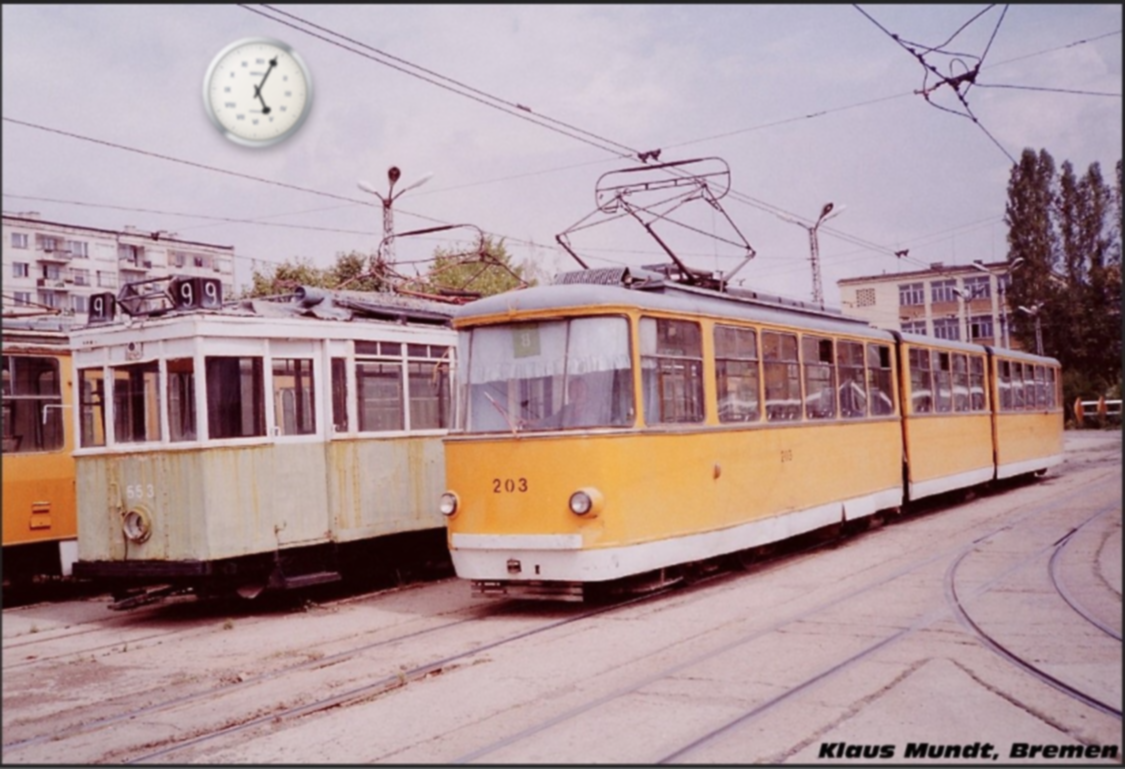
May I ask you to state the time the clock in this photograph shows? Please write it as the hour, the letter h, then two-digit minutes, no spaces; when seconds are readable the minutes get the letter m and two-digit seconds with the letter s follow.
5h04
